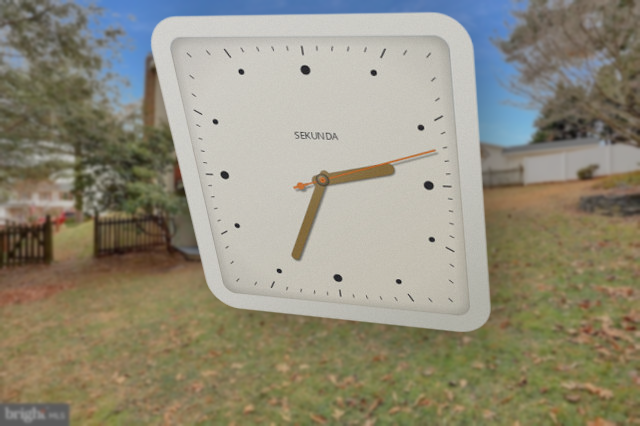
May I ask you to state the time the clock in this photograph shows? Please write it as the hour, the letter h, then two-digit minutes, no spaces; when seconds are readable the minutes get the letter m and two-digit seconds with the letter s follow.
2h34m12s
